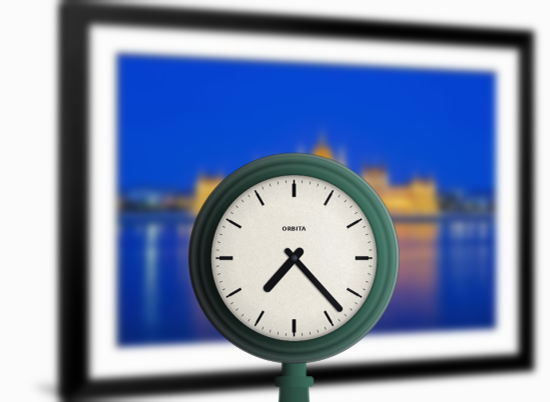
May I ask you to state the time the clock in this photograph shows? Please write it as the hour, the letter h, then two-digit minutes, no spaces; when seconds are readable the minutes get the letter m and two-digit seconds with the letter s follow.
7h23
